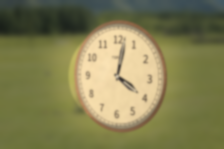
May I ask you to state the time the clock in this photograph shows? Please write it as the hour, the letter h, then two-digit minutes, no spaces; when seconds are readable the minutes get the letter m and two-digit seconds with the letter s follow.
4h02
